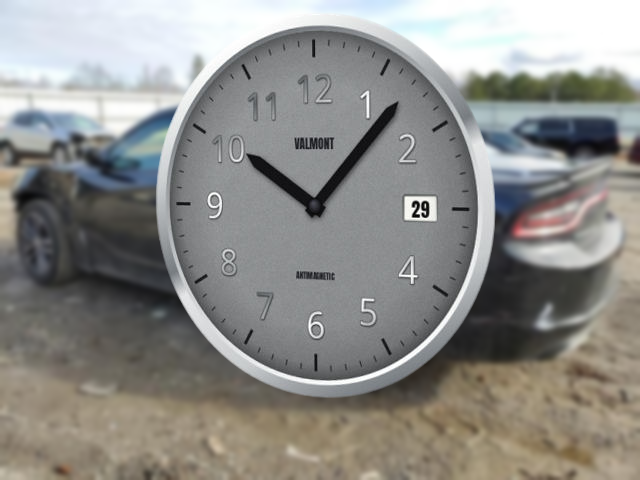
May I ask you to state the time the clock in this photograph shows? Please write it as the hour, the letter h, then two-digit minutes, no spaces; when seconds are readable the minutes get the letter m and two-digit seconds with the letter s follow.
10h07
